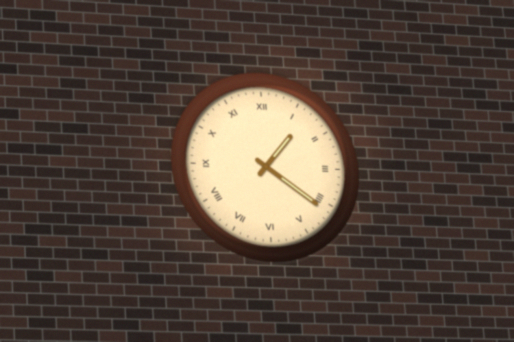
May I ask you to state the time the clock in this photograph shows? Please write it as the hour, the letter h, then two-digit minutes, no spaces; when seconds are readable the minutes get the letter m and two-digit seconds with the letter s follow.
1h21
